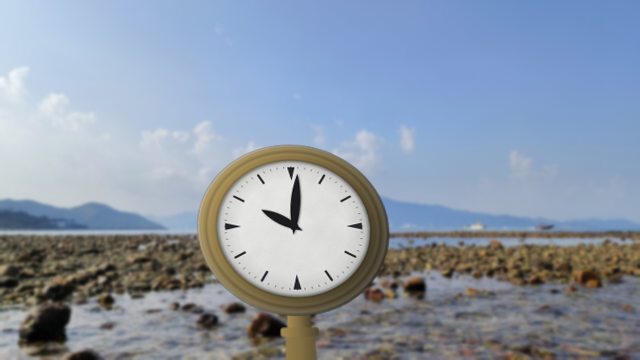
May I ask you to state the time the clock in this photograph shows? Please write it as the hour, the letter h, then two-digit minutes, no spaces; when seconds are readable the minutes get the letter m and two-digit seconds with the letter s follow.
10h01
